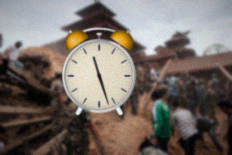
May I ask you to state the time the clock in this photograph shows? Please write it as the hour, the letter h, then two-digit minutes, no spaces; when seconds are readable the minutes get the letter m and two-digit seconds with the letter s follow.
11h27
